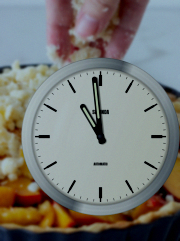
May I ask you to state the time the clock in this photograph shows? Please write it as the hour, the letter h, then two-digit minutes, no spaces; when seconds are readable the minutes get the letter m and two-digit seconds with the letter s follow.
10h59
